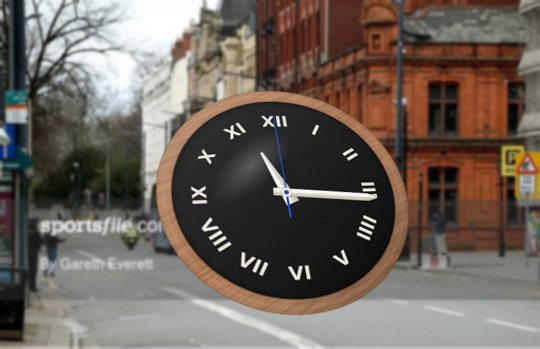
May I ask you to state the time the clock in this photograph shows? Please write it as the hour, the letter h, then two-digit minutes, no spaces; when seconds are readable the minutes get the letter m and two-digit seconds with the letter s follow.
11h16m00s
